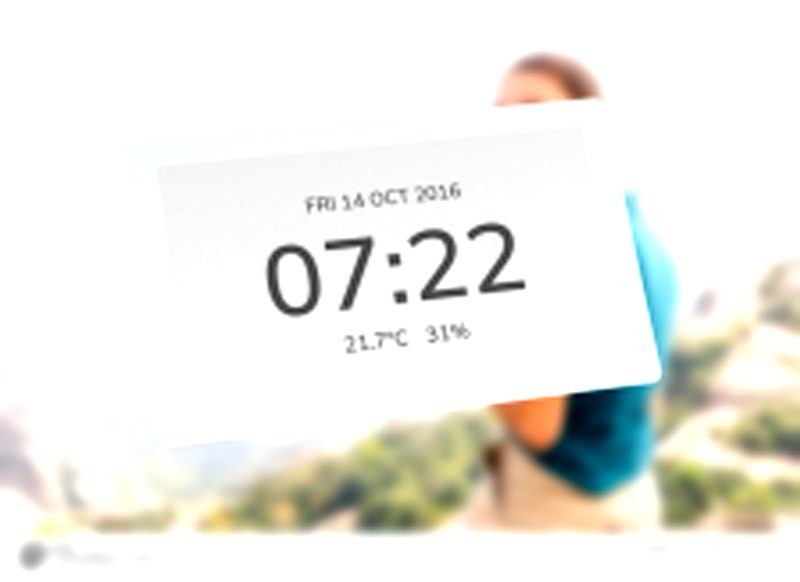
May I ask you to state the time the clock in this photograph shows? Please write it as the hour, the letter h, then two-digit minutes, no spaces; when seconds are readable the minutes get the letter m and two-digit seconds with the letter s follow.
7h22
